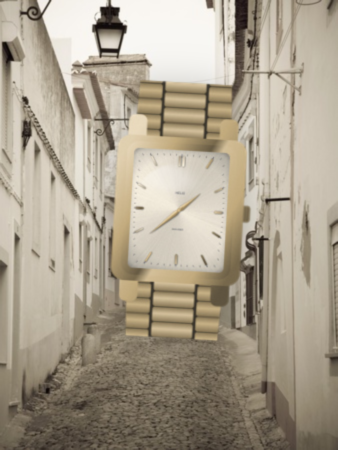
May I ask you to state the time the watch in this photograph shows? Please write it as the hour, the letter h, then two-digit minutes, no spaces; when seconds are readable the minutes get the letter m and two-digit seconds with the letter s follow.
1h38
